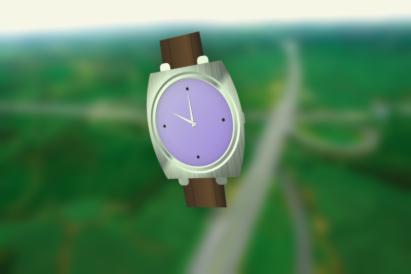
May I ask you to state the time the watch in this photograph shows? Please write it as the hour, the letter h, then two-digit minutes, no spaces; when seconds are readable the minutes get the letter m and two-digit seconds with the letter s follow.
10h00
